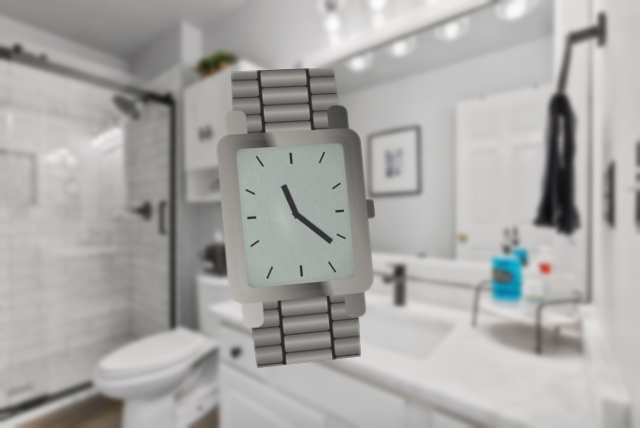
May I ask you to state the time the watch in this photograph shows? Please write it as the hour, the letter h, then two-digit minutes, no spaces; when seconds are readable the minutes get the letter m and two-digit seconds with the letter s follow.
11h22
